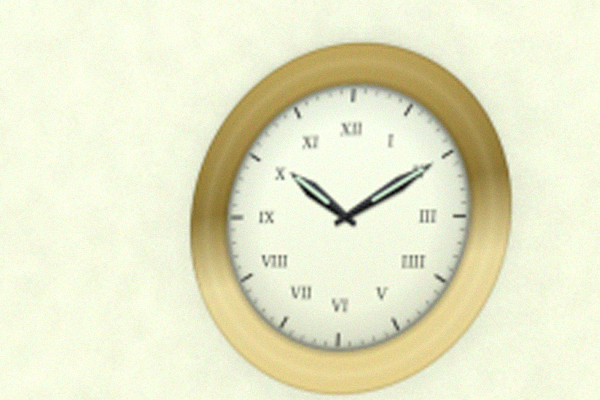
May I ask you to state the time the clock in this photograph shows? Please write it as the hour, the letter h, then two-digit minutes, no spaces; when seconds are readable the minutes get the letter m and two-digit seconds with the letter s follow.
10h10
